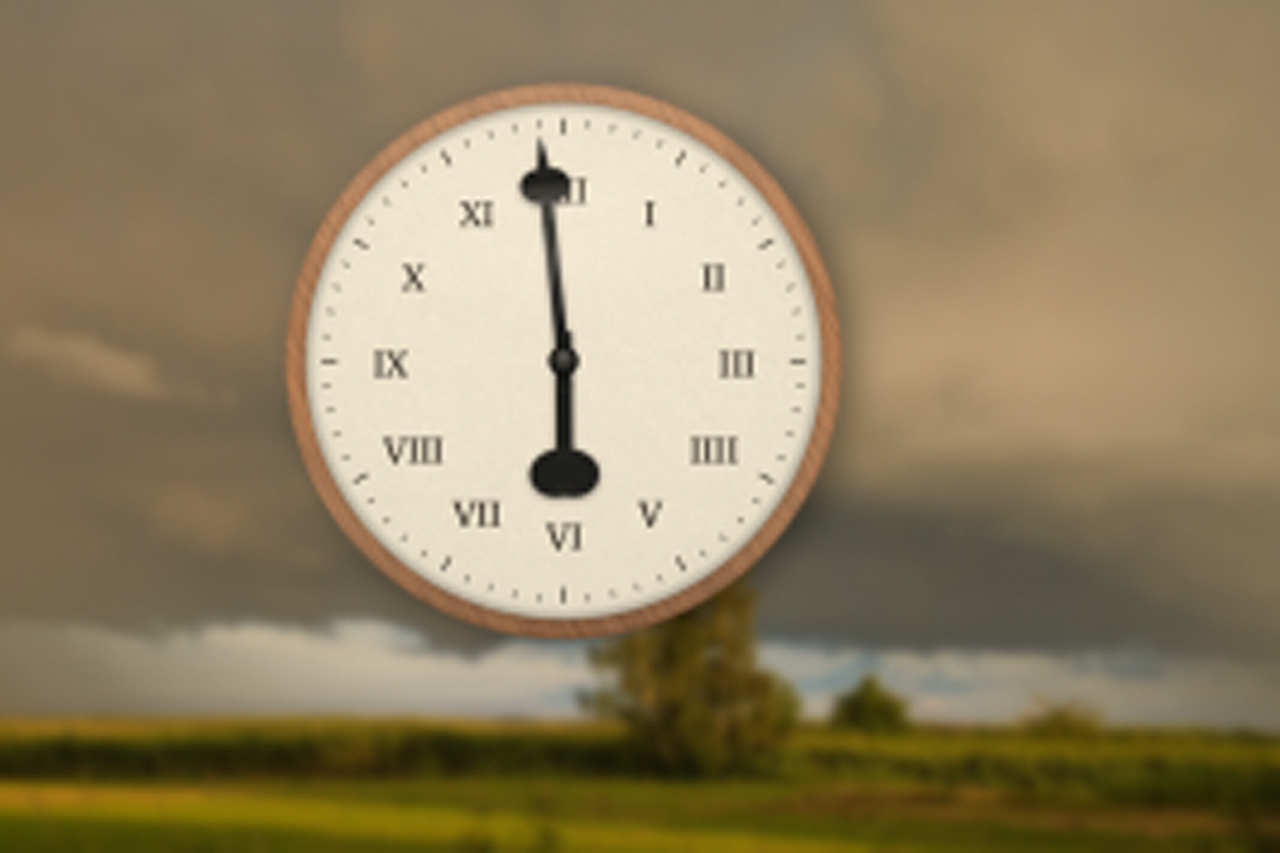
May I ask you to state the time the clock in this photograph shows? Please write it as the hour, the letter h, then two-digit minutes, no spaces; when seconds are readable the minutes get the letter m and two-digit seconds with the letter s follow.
5h59
